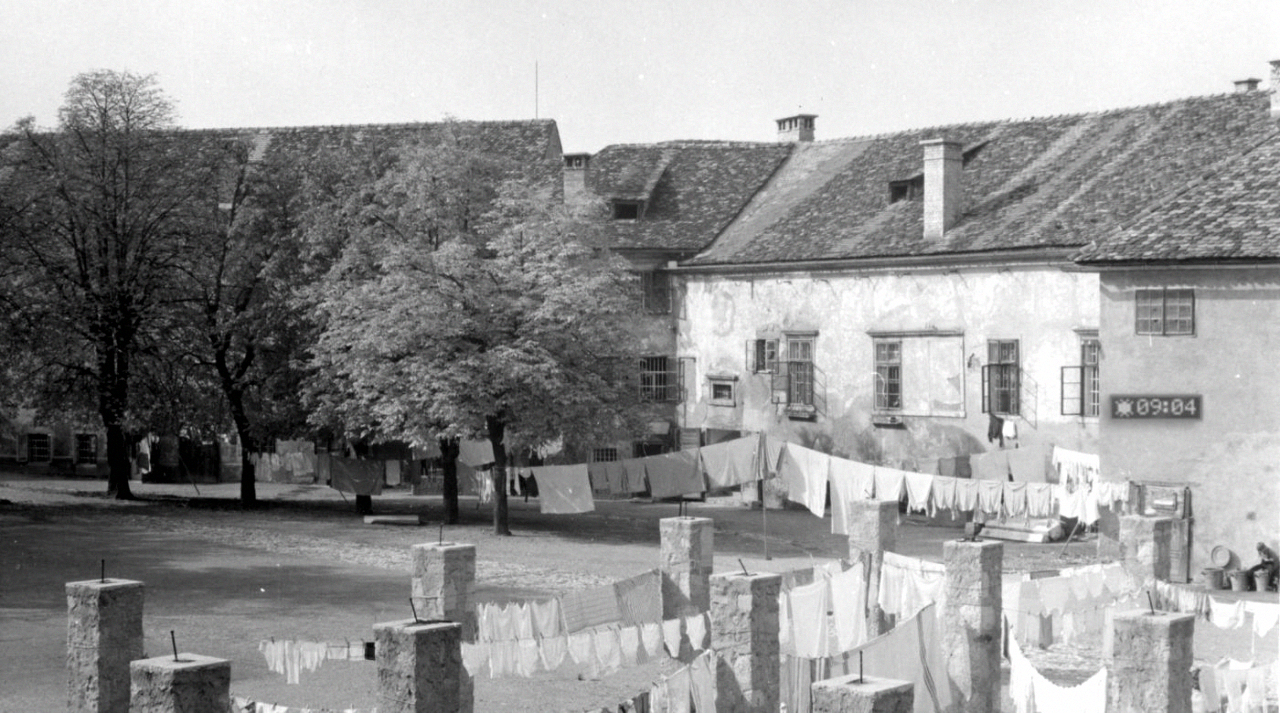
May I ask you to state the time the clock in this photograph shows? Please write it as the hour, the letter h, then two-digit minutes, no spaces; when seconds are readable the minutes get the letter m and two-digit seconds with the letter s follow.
9h04
